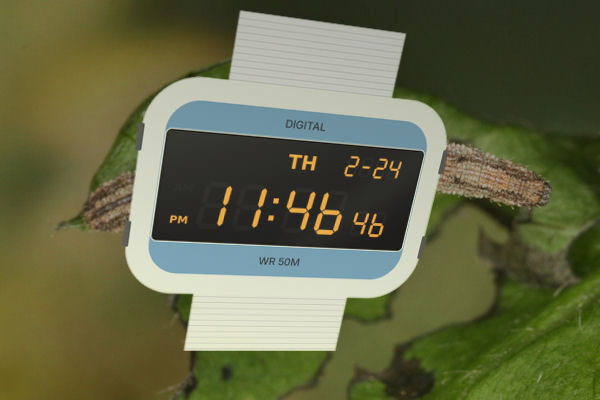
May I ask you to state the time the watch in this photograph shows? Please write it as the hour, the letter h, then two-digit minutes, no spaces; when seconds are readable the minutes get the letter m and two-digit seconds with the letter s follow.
11h46m46s
